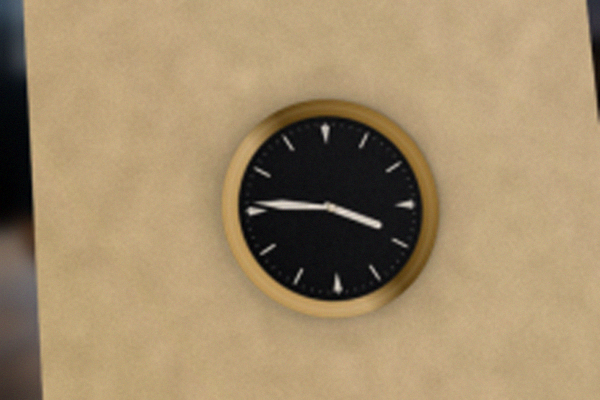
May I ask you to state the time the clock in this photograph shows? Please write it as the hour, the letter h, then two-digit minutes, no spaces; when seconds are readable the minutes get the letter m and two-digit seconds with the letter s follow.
3h46
